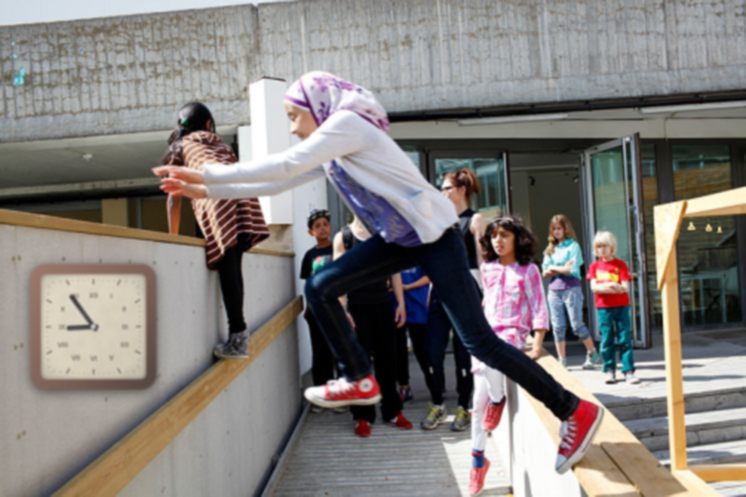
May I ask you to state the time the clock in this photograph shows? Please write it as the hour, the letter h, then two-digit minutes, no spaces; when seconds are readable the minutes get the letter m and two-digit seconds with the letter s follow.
8h54
